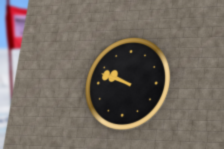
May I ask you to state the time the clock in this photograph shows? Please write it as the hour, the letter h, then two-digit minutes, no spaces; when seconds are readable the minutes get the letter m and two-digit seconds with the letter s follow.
9h48
